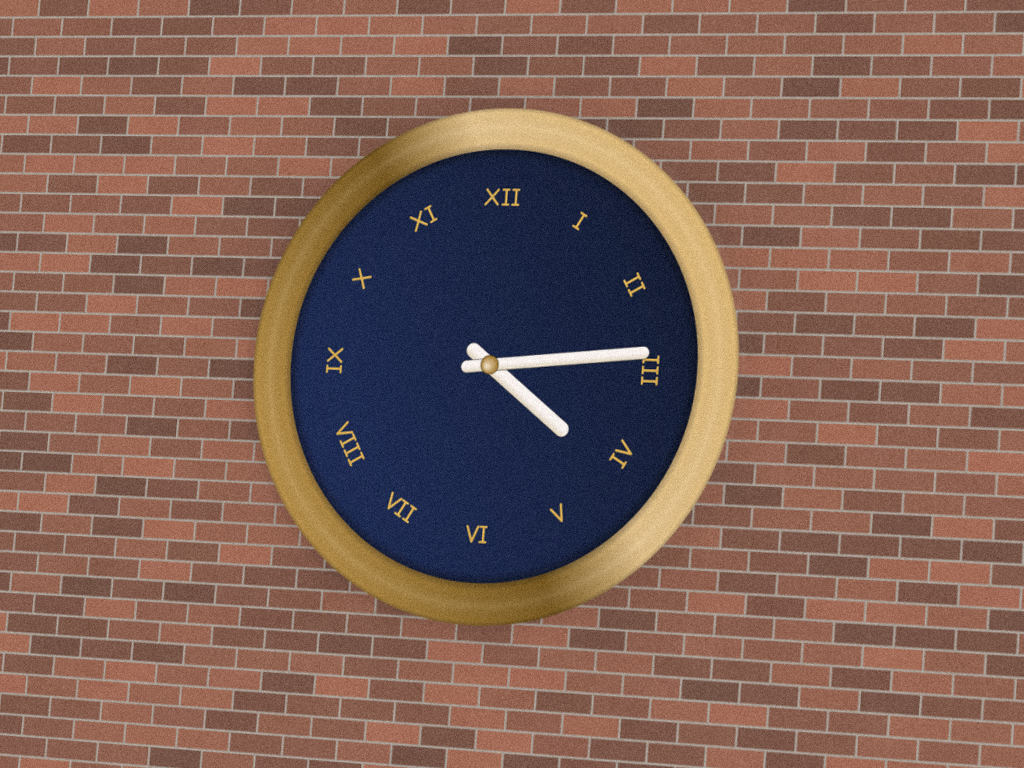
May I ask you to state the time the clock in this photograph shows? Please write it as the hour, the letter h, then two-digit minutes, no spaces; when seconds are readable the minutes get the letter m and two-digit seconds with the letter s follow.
4h14
